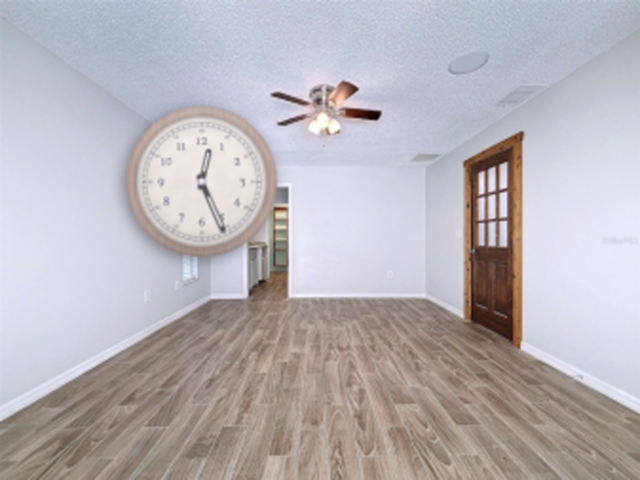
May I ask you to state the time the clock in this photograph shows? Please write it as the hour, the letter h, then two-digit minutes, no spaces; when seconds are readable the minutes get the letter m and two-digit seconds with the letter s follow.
12h26
